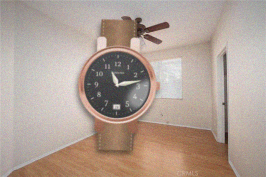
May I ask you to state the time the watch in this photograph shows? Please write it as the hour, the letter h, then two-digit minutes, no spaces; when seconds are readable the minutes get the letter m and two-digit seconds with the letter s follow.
11h13
